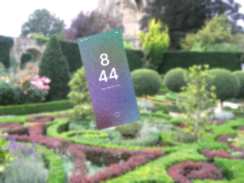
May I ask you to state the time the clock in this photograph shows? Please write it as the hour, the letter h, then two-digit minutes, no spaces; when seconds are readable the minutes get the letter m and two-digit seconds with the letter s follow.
8h44
